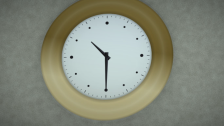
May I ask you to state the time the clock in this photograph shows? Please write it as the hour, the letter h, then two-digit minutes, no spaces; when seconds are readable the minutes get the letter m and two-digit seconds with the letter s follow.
10h30
